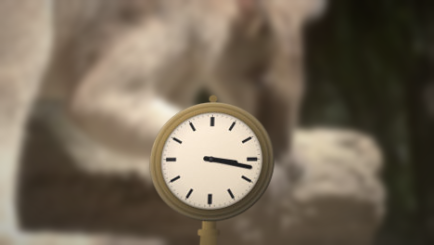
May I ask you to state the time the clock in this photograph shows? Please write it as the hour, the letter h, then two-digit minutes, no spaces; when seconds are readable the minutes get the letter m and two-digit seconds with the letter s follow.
3h17
